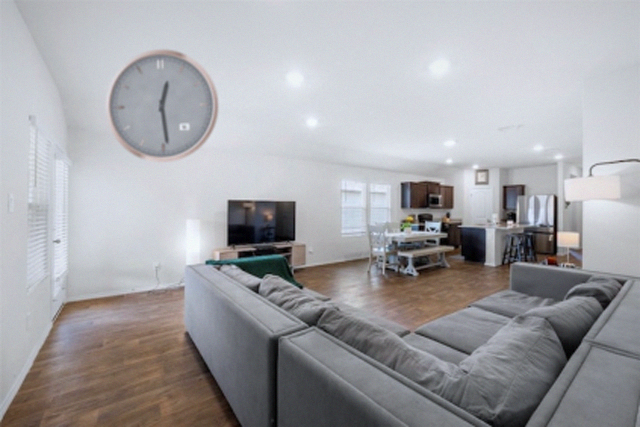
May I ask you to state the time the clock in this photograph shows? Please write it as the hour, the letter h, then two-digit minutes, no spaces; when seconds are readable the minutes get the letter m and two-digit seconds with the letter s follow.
12h29
